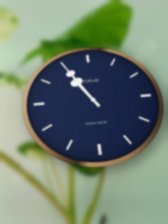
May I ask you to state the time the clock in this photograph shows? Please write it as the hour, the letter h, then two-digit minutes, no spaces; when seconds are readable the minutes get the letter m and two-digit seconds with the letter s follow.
10h55
